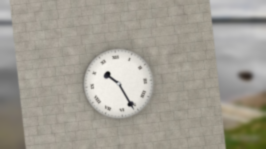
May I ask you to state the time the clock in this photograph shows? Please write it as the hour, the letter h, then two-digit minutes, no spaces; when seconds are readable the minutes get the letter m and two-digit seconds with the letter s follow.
10h26
